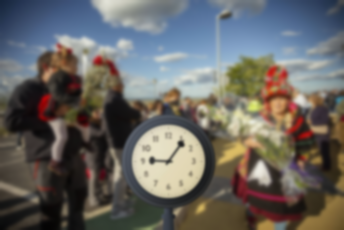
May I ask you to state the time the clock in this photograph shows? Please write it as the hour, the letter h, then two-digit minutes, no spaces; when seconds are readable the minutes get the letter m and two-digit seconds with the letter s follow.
9h06
